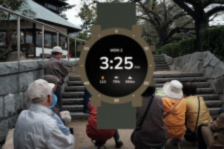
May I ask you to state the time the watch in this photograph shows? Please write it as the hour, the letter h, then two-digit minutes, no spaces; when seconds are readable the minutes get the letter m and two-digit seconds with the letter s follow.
3h25
